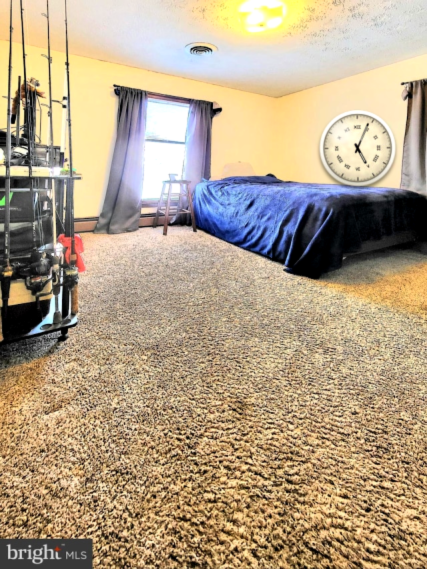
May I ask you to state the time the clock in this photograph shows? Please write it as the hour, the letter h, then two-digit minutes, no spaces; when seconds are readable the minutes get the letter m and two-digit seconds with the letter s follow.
5h04
